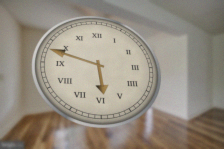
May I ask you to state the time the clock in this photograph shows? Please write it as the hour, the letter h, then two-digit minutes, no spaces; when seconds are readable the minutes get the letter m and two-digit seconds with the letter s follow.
5h48
